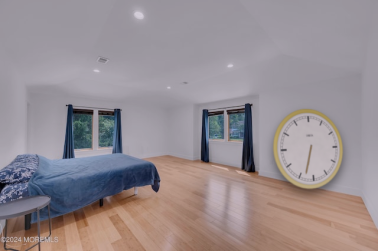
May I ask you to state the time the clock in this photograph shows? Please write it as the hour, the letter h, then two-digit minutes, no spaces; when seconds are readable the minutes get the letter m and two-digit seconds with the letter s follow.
6h33
